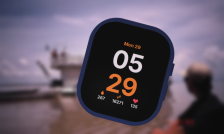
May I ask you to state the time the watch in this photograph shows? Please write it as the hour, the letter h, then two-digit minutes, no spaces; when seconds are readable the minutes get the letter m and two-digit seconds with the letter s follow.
5h29
